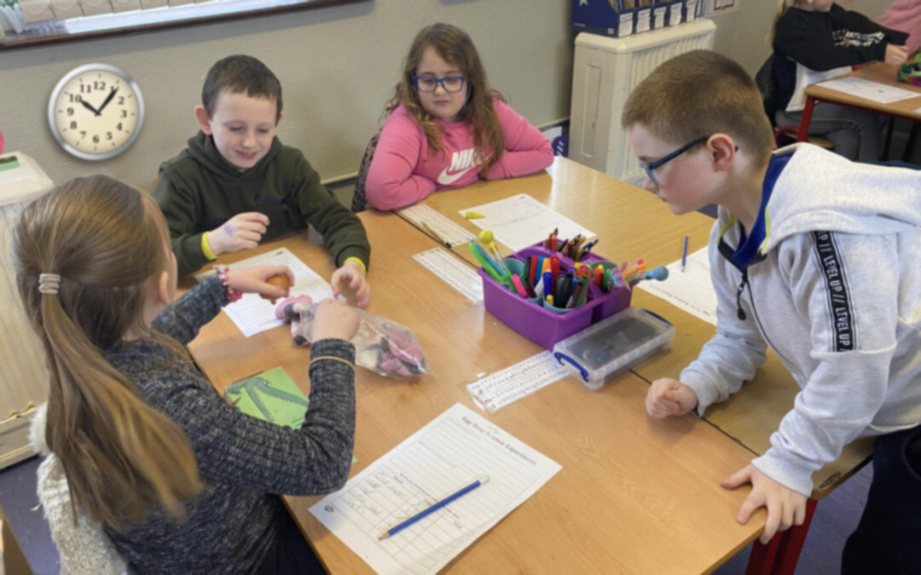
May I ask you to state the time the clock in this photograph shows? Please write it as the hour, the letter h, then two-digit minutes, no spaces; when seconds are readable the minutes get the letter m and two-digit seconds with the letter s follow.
10h06
